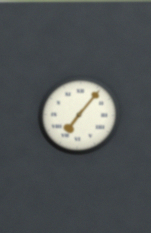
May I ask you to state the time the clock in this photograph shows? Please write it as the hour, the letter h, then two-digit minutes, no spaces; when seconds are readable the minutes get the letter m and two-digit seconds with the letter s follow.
7h06
